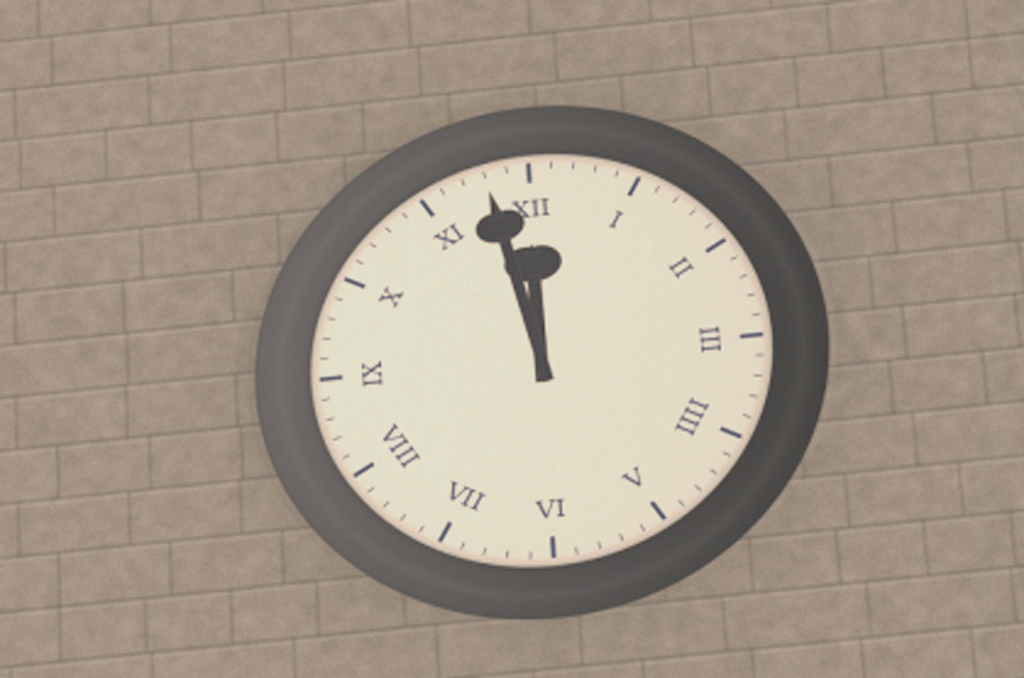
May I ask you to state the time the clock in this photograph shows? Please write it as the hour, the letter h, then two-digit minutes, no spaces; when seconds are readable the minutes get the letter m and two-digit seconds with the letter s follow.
11h58
